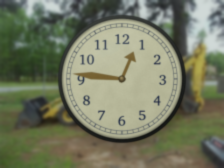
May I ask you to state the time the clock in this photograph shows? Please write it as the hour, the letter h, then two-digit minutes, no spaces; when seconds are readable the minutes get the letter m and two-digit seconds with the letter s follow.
12h46
